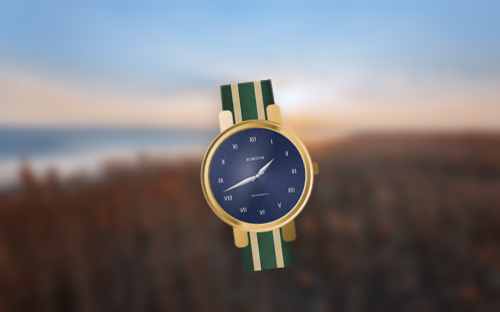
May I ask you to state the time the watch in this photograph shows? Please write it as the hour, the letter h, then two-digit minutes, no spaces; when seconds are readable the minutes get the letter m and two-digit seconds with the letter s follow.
1h42
